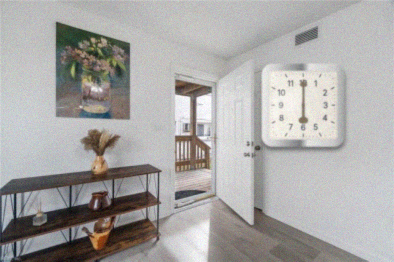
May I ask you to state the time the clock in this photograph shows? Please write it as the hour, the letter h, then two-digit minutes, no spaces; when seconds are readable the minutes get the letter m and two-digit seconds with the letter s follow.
6h00
